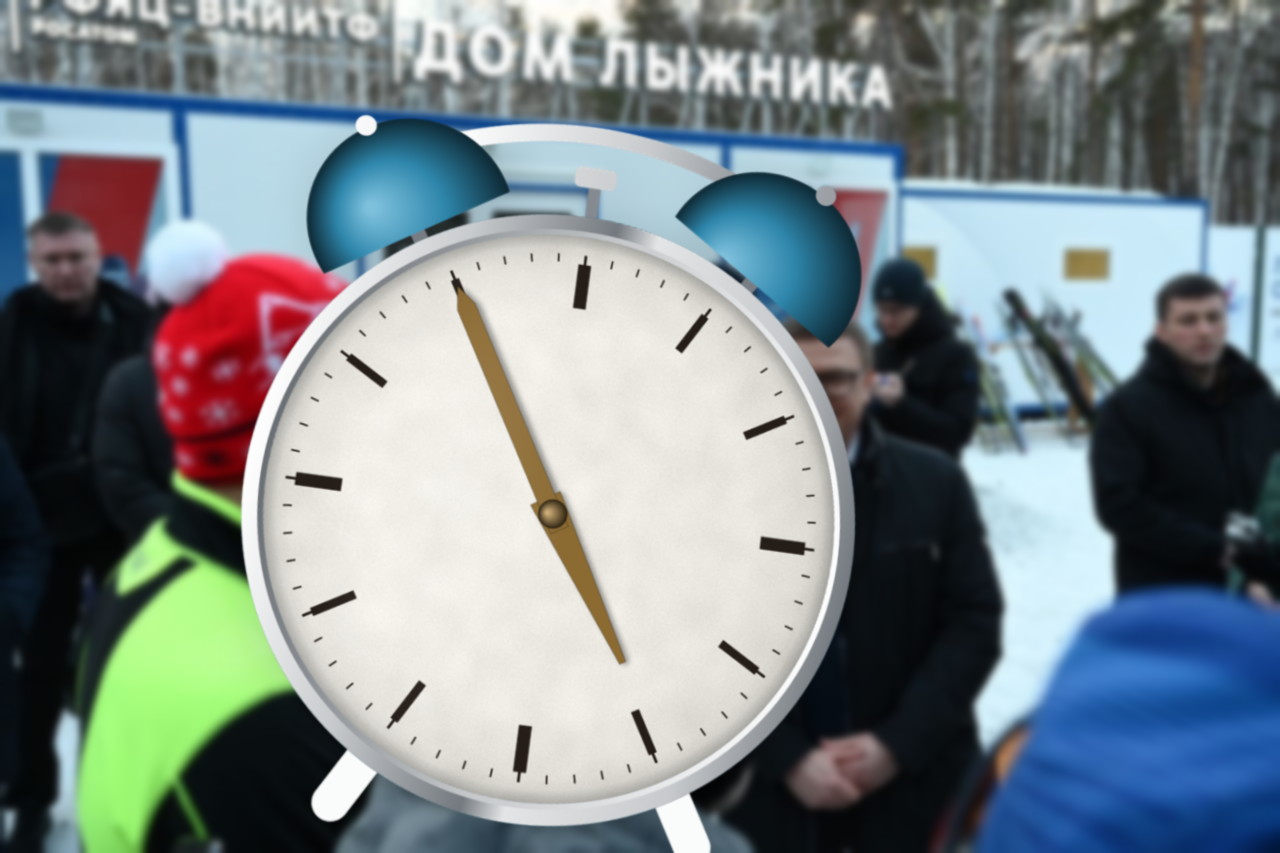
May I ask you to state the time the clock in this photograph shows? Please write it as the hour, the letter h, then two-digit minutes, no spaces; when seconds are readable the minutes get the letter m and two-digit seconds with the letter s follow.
4h55
